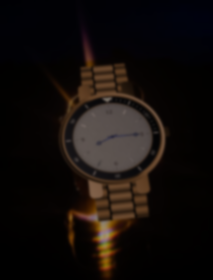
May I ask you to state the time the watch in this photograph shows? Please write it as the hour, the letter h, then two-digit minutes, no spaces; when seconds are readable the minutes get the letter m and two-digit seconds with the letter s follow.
8h15
